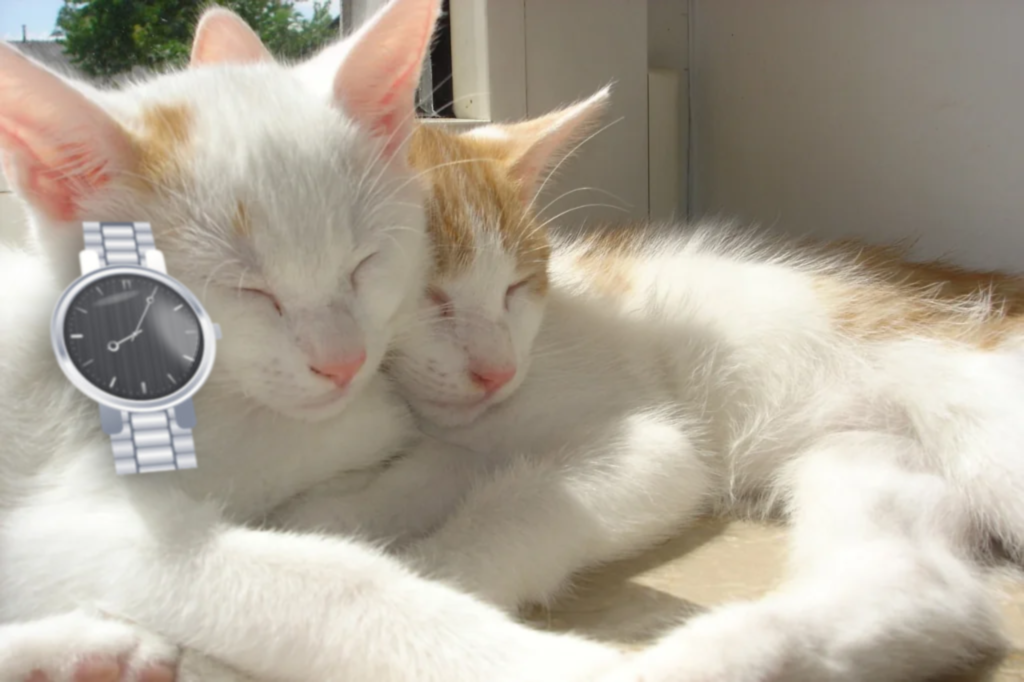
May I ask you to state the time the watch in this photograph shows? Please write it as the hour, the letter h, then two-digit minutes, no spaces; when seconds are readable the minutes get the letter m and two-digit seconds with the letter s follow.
8h05
